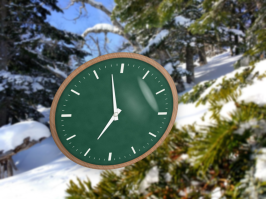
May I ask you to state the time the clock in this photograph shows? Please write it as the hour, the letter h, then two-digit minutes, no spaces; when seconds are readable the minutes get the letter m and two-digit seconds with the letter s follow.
6h58
